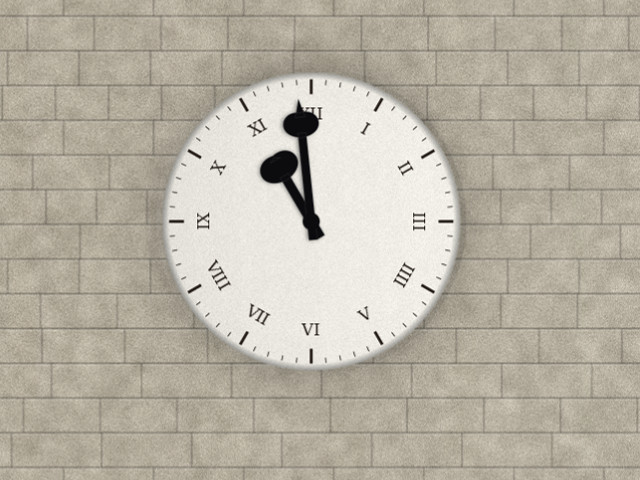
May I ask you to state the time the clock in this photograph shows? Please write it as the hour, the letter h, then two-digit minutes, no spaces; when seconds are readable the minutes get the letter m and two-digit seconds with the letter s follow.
10h59
